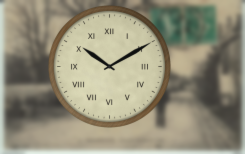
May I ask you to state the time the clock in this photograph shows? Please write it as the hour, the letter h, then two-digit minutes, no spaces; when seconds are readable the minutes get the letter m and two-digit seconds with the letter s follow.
10h10
